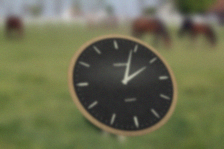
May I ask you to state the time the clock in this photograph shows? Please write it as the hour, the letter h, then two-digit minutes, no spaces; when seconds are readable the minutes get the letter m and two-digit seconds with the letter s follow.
2h04
